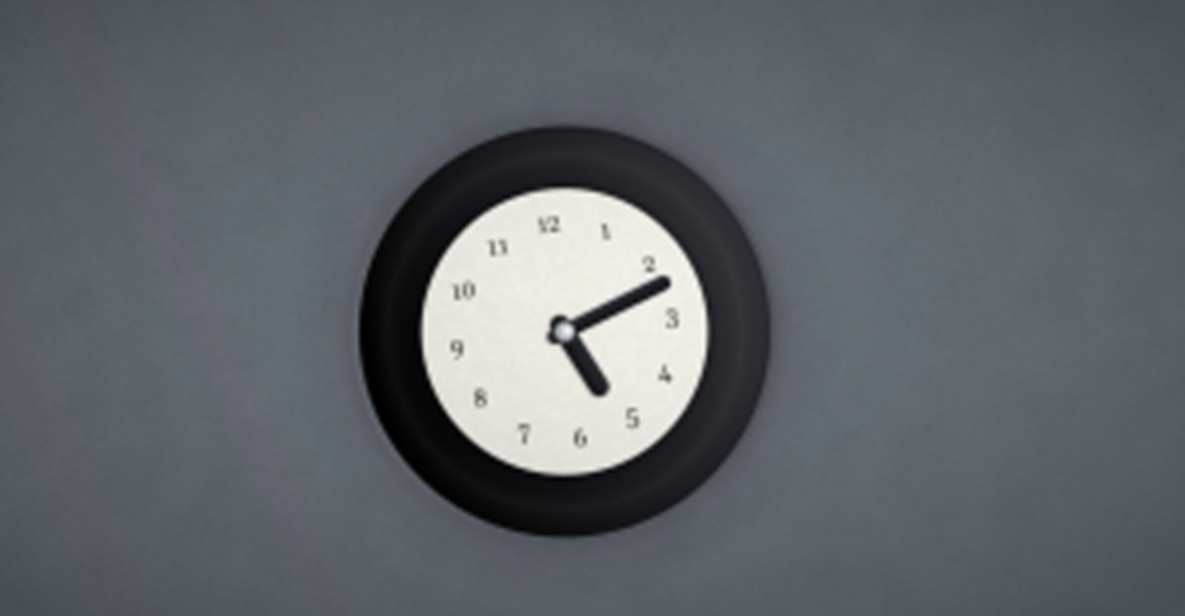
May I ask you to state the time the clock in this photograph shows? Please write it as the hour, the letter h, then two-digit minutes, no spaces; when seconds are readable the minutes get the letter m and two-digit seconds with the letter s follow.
5h12
